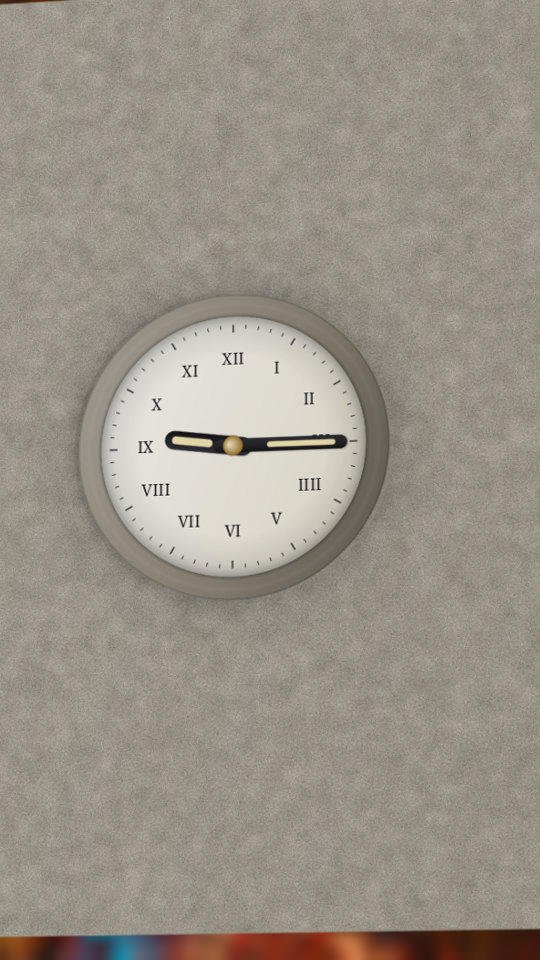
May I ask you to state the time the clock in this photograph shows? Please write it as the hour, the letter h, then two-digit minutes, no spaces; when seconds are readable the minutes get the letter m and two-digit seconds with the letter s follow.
9h15
